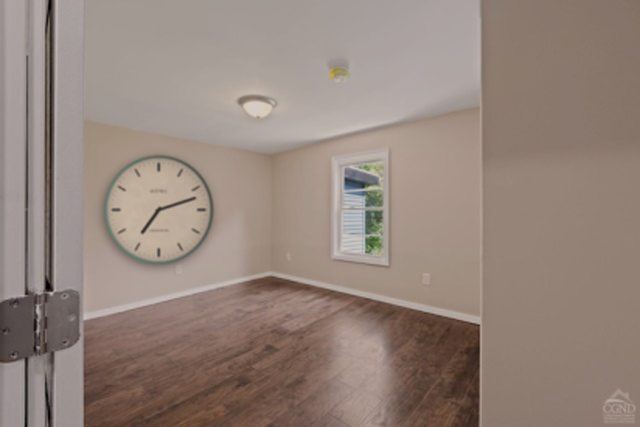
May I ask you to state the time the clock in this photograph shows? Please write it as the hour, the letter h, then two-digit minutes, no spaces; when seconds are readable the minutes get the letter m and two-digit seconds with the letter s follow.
7h12
